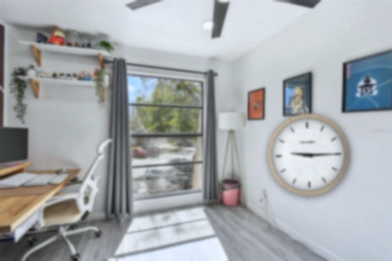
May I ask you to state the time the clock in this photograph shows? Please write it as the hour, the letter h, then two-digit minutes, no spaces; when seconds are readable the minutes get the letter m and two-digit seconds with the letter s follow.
9h15
